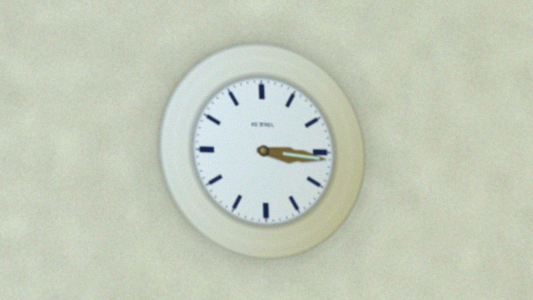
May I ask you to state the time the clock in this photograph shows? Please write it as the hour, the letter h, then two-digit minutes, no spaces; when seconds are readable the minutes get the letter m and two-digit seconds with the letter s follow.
3h16
